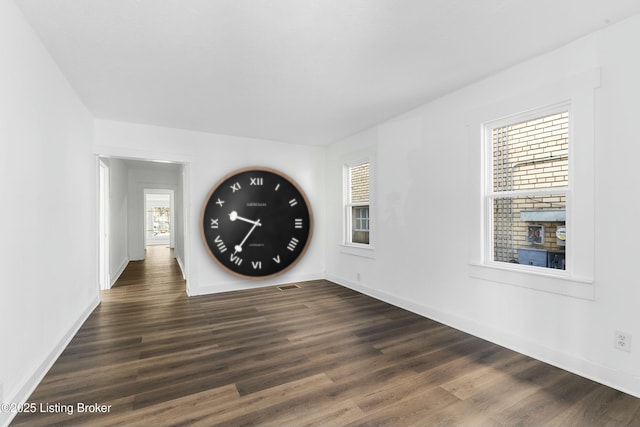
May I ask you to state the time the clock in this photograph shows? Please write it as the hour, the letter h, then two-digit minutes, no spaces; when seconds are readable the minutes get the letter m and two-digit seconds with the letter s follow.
9h36
